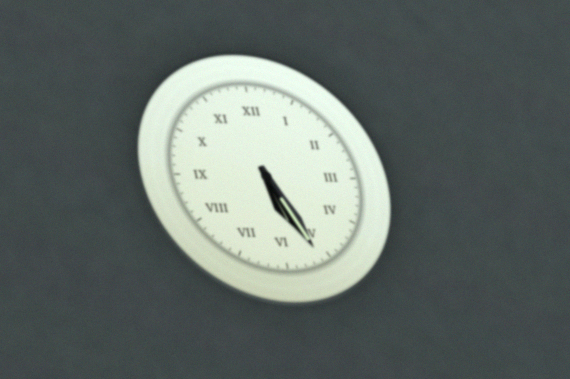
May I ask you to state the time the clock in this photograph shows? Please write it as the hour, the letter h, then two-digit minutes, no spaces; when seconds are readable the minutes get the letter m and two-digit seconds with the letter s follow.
5h26
